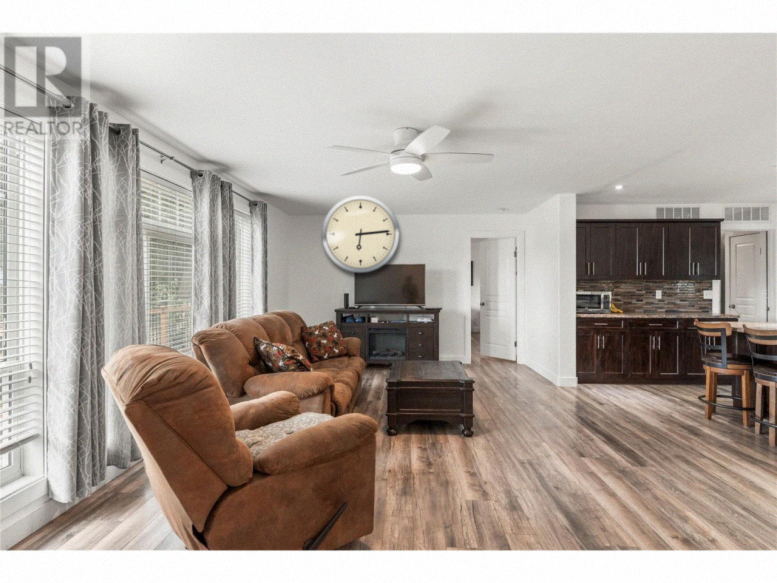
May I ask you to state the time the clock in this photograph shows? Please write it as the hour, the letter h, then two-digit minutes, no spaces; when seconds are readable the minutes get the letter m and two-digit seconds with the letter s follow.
6h14
